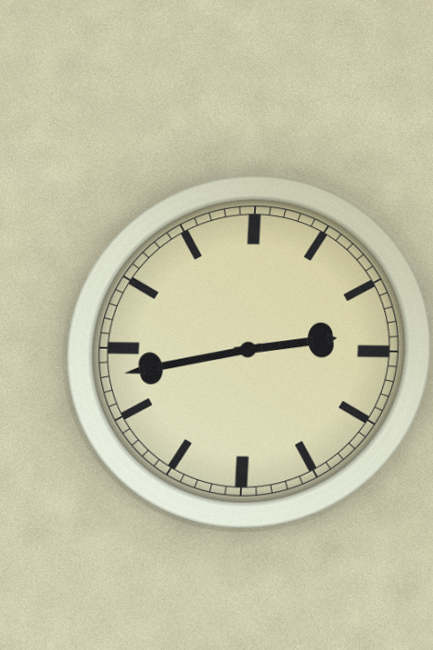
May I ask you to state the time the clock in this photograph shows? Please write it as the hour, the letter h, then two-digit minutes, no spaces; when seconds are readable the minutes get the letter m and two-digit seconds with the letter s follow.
2h43
